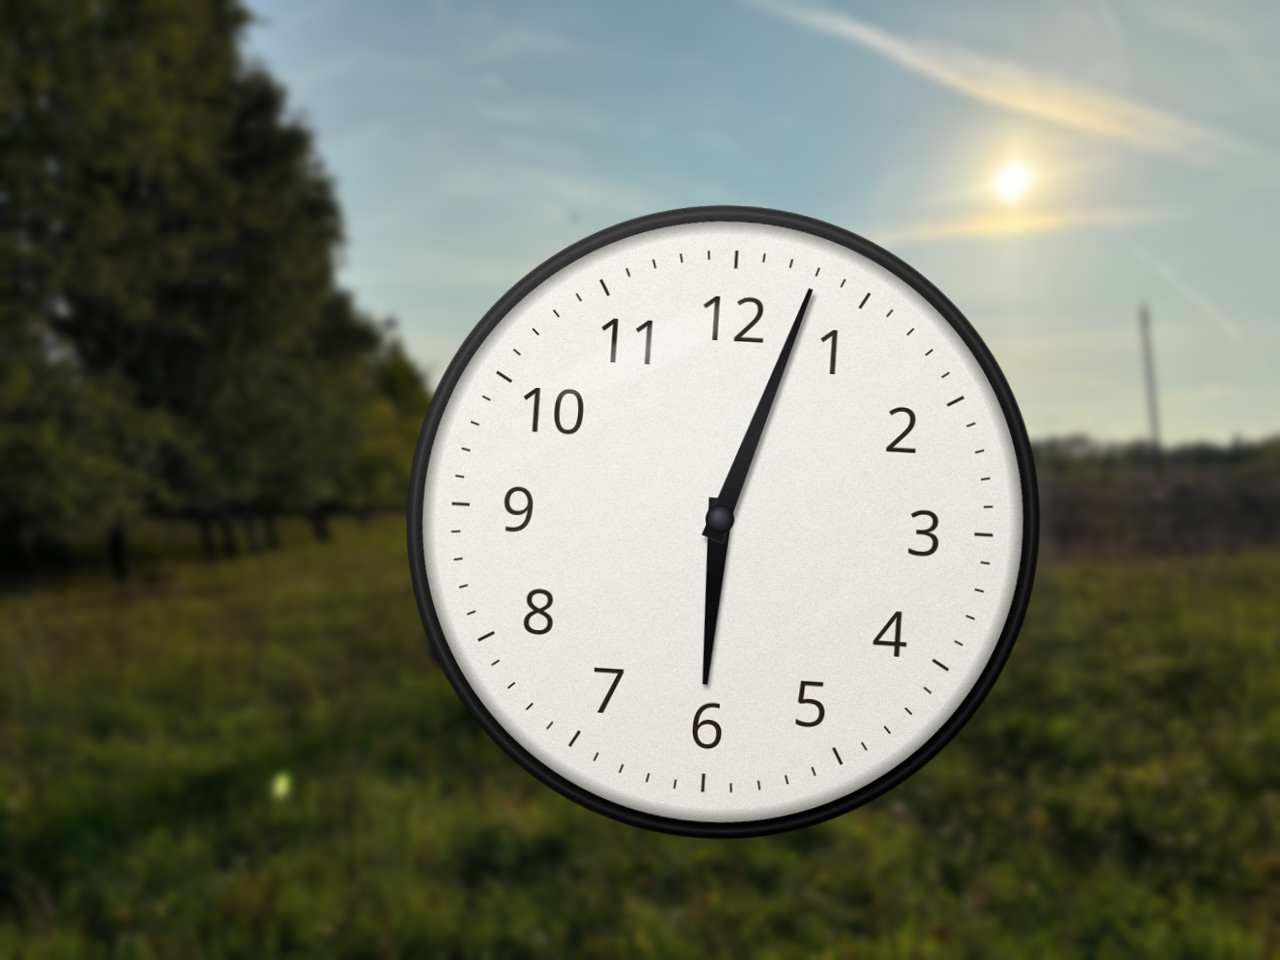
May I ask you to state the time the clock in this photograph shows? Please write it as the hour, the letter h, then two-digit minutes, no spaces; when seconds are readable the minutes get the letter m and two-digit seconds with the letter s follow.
6h03
